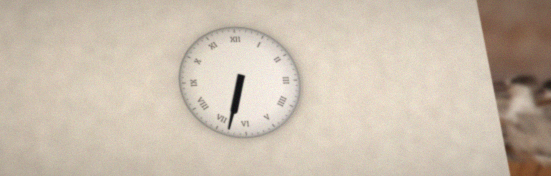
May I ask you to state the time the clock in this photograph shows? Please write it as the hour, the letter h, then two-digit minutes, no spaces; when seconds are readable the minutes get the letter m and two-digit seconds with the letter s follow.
6h33
